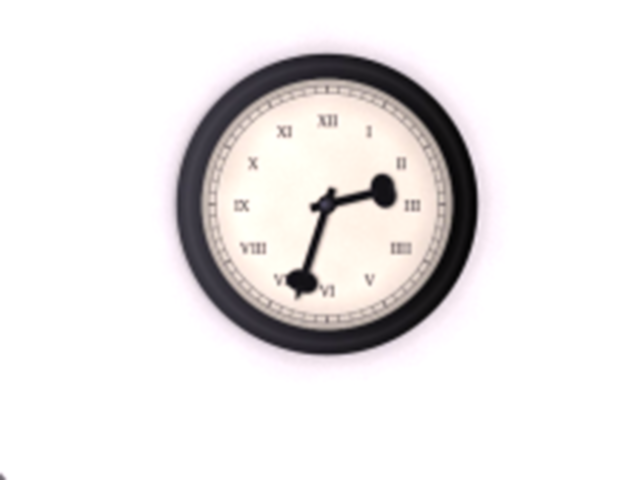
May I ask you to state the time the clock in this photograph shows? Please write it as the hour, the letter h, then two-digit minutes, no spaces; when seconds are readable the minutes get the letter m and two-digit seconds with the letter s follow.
2h33
